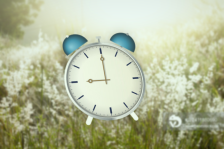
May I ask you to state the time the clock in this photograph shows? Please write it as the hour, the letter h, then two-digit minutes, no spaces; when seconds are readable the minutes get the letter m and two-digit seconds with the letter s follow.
9h00
